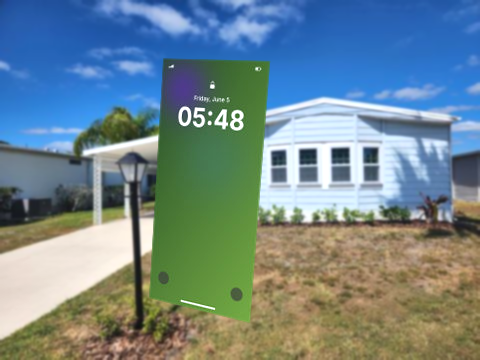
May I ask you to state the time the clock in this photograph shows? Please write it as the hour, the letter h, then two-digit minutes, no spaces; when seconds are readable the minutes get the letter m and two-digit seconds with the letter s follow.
5h48
